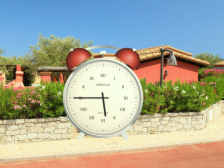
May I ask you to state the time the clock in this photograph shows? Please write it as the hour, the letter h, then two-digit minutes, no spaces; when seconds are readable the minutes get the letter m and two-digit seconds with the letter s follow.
5h45
